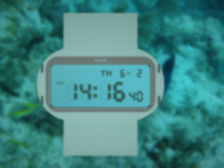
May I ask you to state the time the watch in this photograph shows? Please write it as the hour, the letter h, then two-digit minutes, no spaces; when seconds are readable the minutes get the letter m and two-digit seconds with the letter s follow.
14h16m40s
